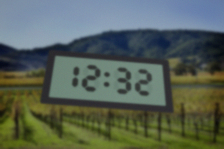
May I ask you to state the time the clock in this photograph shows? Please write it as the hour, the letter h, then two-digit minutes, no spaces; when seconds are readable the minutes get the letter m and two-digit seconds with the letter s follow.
12h32
